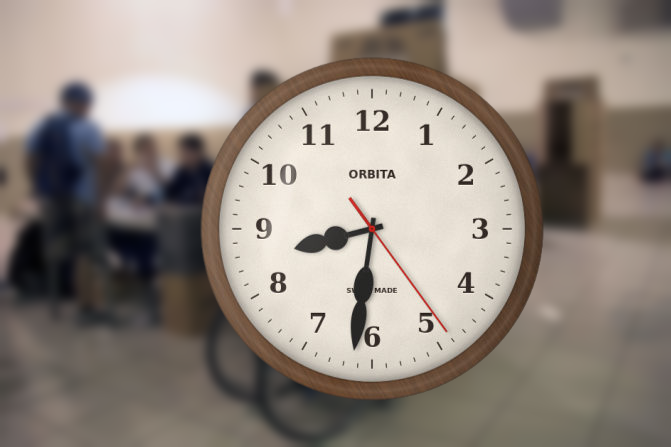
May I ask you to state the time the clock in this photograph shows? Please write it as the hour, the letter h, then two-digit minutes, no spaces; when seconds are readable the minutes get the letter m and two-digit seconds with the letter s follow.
8h31m24s
